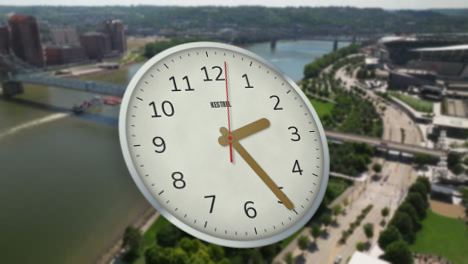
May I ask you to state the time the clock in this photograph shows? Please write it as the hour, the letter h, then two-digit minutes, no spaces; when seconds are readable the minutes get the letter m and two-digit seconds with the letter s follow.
2h25m02s
